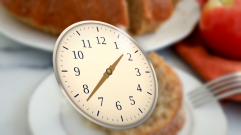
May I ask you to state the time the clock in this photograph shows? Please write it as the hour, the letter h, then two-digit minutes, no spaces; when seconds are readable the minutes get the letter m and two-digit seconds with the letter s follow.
1h38
